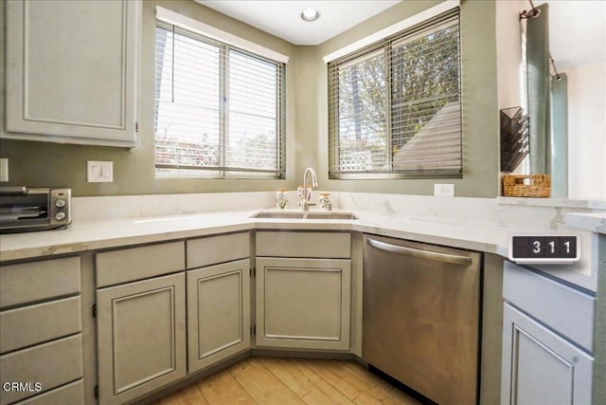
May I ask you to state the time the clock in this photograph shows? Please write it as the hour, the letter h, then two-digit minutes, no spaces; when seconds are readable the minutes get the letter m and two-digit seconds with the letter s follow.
3h11
